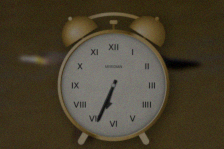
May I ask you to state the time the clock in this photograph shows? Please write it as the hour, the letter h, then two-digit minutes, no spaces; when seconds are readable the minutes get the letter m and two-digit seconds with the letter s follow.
6h34
